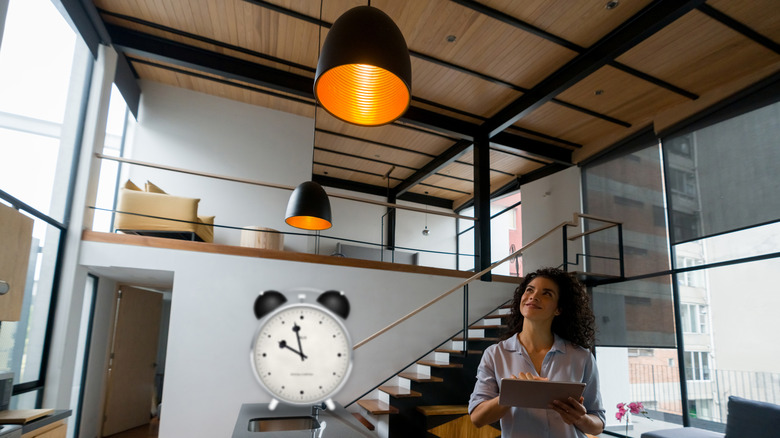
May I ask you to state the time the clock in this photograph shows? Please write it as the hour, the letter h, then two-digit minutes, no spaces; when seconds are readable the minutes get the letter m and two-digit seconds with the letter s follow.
9h58
